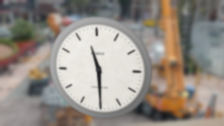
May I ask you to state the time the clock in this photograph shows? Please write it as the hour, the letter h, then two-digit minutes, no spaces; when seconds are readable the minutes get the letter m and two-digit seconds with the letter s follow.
11h30
